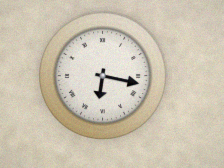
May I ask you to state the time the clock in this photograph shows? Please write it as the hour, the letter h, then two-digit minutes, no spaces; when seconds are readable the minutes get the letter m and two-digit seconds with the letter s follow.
6h17
